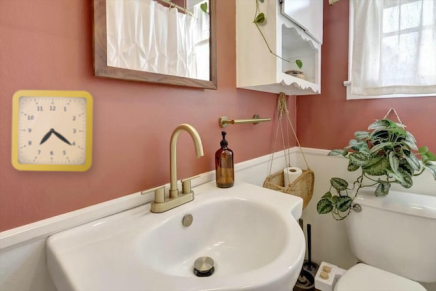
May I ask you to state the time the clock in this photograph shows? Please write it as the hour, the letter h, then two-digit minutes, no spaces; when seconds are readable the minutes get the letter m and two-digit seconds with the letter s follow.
7h21
